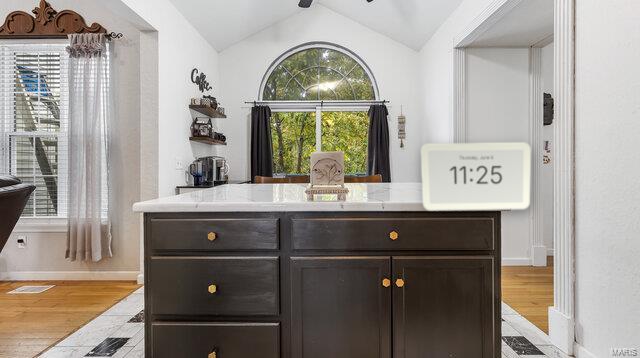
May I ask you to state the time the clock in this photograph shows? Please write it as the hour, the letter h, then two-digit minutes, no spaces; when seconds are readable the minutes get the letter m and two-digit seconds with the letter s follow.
11h25
